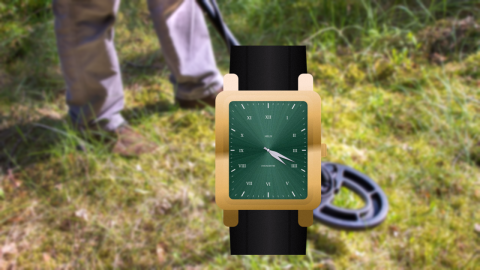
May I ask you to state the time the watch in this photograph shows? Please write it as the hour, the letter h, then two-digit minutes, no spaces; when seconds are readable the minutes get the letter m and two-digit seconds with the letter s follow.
4h19
